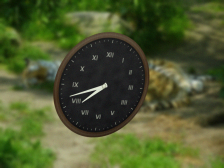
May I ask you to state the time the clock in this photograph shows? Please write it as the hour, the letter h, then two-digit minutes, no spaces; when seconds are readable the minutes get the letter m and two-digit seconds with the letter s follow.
7h42
